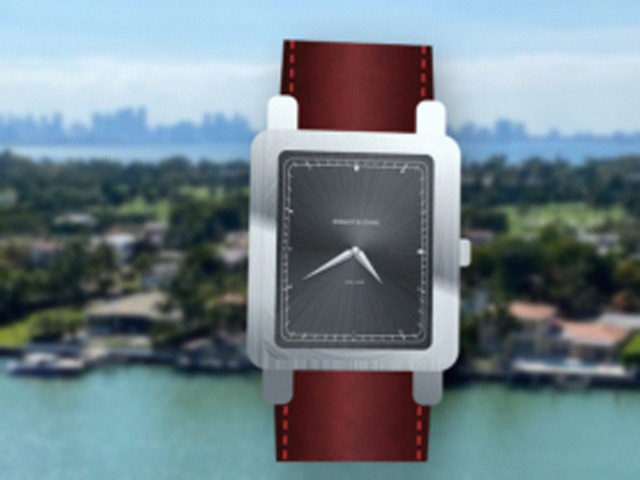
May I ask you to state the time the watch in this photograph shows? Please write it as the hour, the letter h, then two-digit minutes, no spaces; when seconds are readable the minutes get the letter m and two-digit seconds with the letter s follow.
4h40
